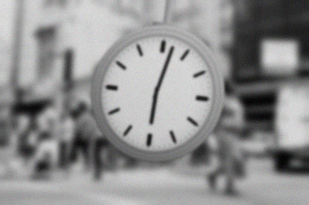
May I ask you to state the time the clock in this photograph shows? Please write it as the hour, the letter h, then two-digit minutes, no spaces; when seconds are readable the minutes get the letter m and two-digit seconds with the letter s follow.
6h02
